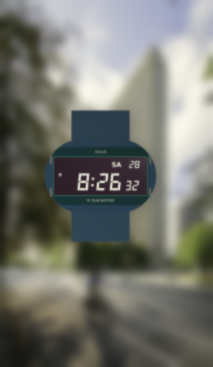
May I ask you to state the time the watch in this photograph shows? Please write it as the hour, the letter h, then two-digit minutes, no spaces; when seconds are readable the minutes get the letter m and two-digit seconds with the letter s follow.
8h26m32s
